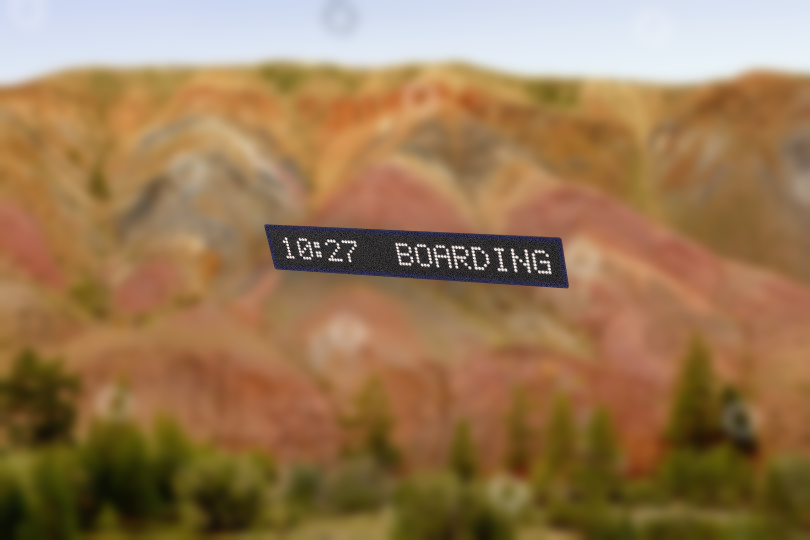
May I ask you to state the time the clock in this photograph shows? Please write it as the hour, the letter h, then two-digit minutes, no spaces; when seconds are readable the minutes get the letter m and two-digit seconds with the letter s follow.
10h27
